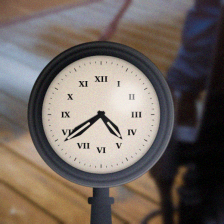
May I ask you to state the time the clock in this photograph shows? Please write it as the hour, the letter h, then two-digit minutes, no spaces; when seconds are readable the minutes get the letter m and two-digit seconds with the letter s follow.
4h39
